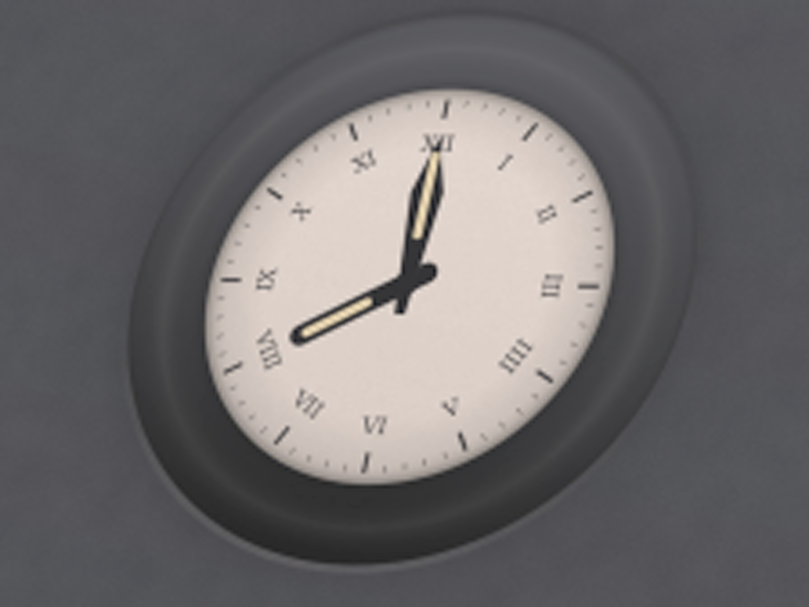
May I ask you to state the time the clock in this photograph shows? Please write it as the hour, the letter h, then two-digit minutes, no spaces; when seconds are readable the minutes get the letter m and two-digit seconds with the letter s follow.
8h00
